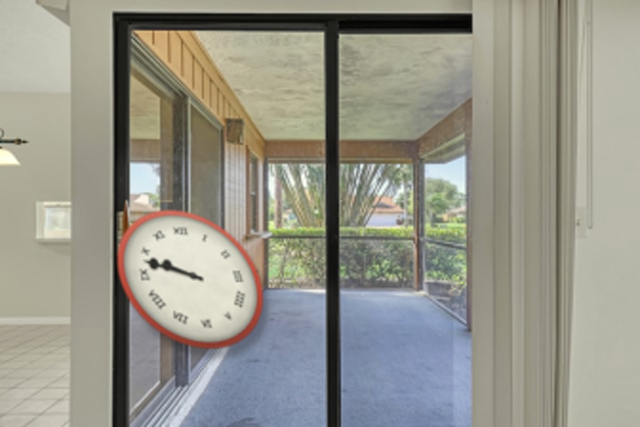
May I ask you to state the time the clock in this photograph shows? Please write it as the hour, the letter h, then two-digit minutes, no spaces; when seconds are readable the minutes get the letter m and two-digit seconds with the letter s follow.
9h48
